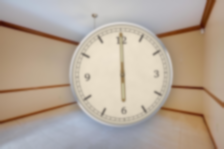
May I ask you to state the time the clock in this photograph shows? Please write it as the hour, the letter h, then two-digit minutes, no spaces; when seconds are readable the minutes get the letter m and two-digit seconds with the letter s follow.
6h00
